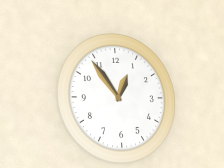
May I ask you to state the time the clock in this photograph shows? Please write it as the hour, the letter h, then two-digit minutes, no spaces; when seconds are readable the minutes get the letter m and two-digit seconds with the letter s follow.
12h54
